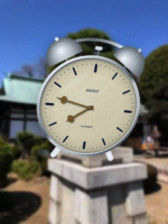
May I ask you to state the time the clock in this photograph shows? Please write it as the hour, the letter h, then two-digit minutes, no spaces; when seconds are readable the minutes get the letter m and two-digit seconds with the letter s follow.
7h47
